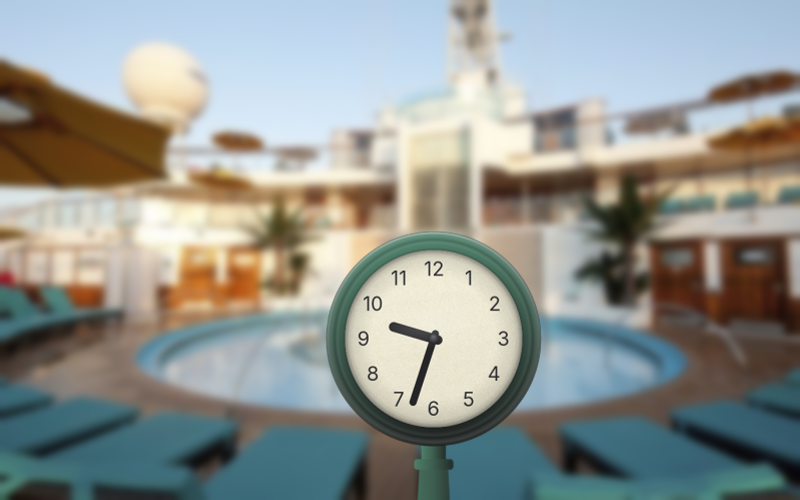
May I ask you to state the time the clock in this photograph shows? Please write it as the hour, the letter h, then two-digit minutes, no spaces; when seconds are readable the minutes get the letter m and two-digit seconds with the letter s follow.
9h33
